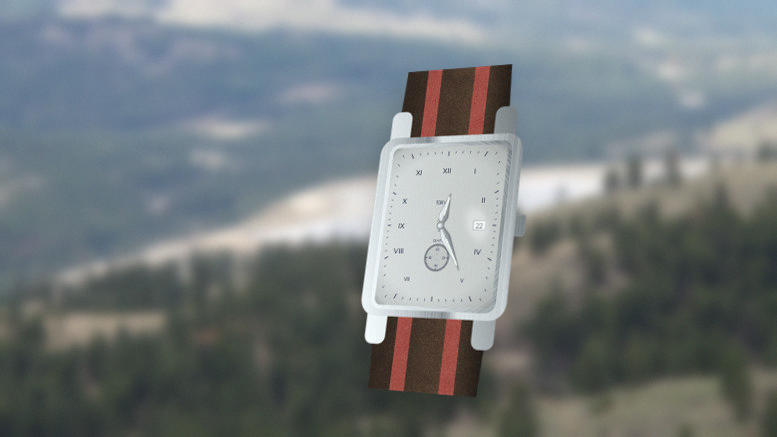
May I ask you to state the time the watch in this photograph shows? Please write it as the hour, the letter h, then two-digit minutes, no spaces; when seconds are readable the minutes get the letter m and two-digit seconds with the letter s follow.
12h25
